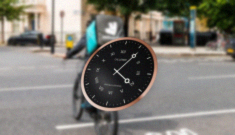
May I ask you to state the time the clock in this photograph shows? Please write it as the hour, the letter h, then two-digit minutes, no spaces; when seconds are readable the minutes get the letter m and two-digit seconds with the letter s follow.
4h06
